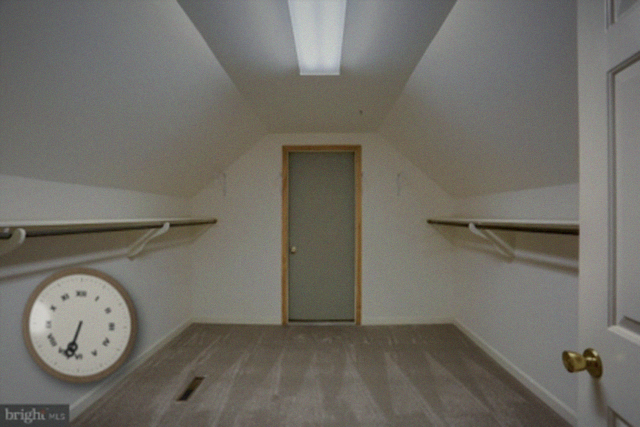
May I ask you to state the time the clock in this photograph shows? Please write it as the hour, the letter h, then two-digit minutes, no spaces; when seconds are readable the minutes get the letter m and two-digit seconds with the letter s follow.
6h33
